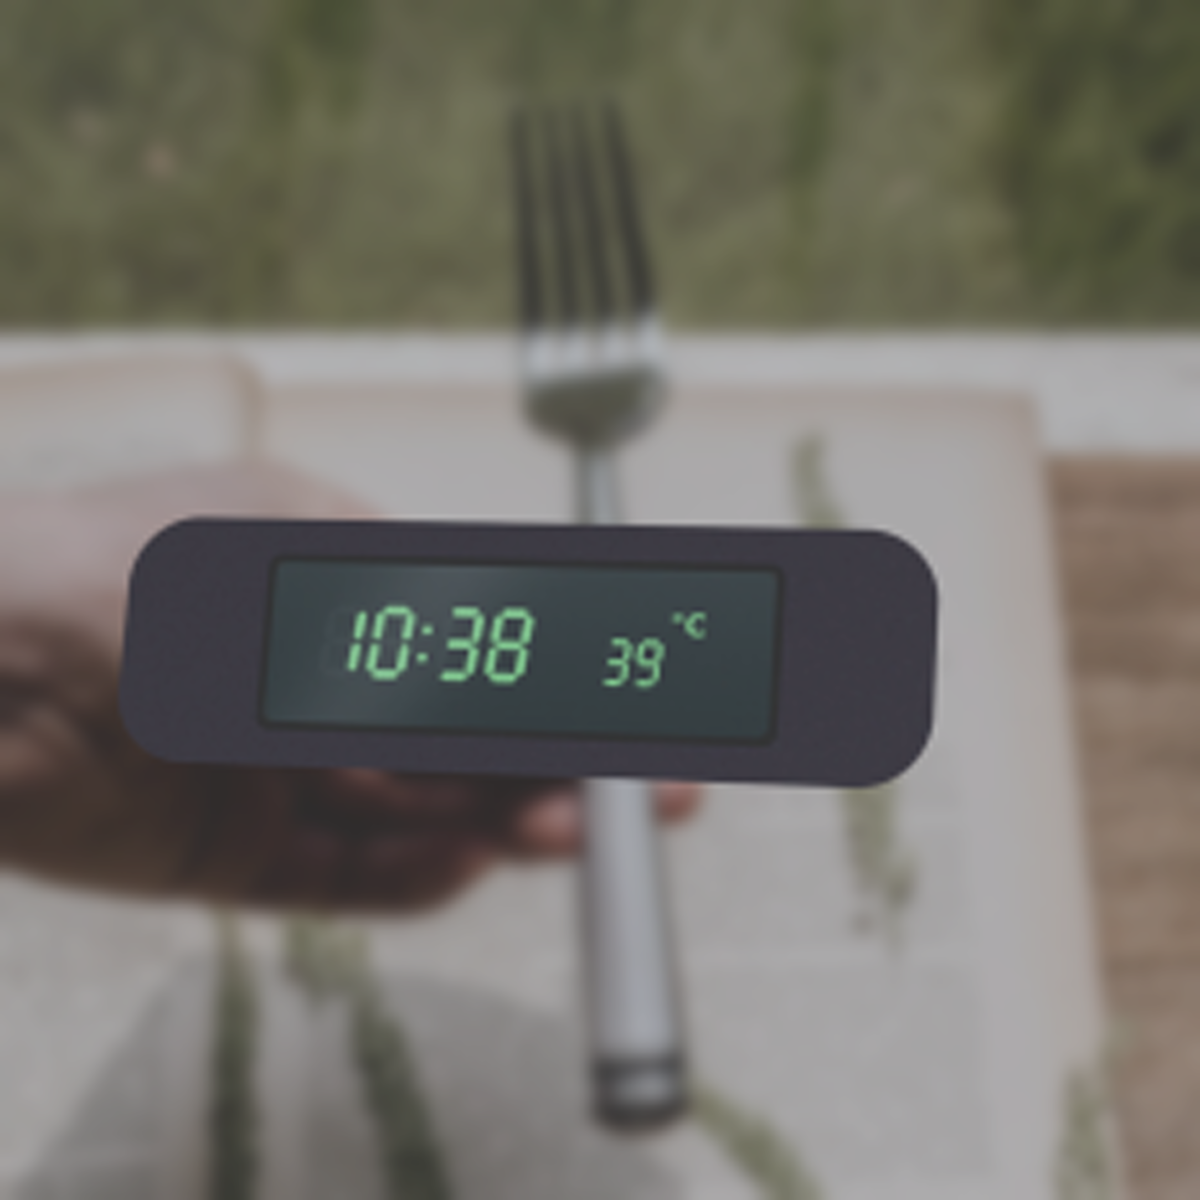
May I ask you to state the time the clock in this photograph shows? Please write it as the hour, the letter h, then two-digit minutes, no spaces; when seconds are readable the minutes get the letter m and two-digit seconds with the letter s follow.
10h38
